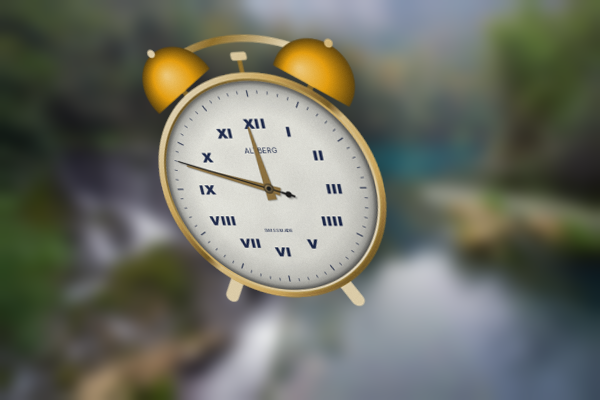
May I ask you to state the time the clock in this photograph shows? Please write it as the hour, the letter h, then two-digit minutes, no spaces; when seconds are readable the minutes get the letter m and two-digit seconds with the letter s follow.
11h47m48s
